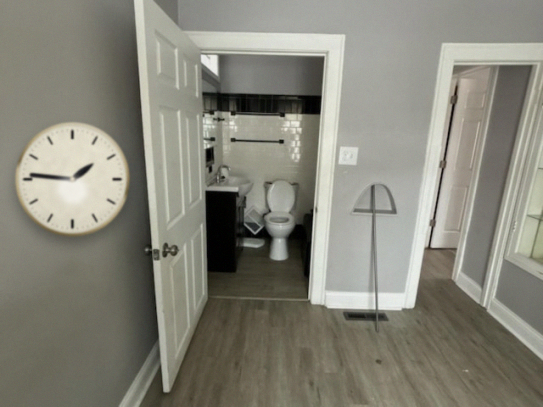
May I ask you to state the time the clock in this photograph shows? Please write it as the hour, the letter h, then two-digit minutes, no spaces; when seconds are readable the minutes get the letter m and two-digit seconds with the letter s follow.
1h46
